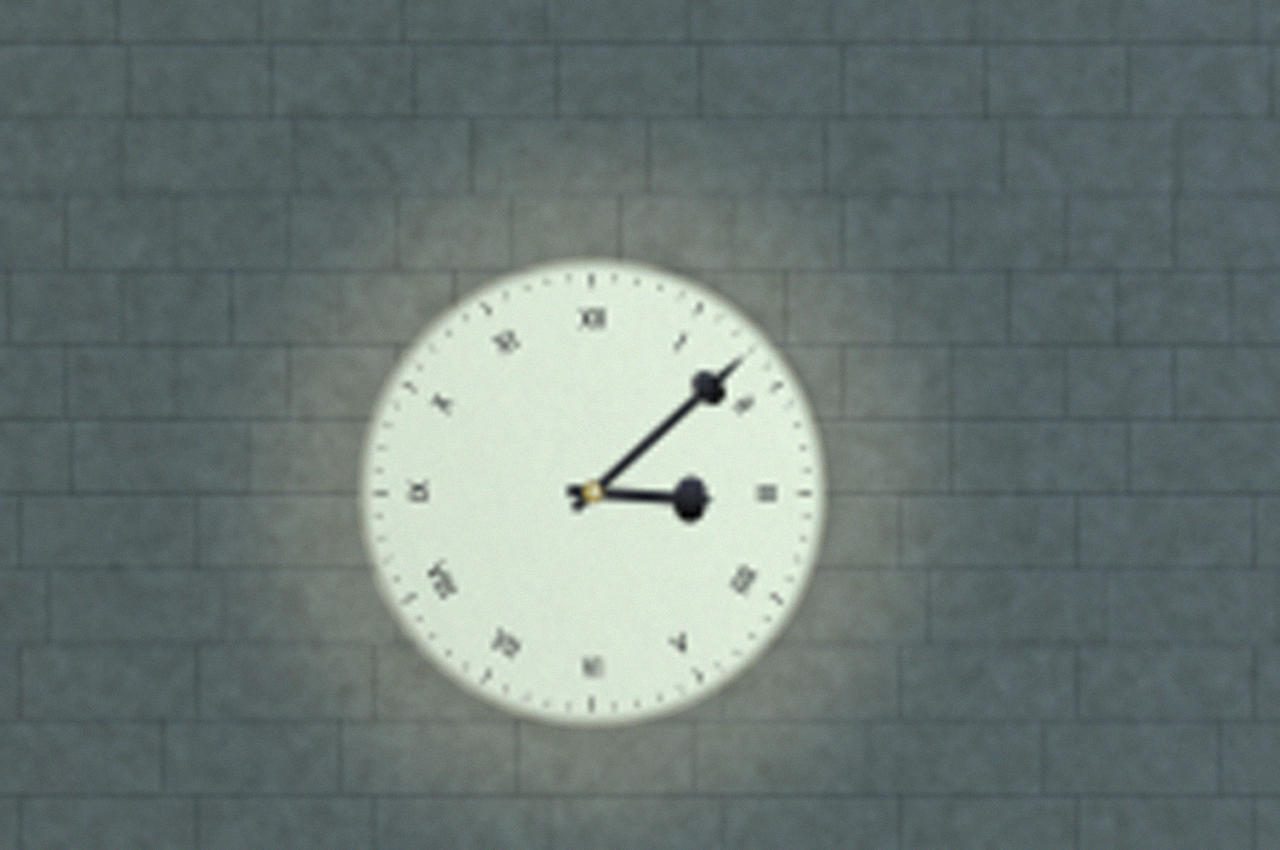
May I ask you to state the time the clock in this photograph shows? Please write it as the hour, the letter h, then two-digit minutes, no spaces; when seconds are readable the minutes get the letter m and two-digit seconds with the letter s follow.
3h08
